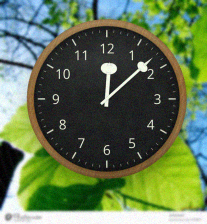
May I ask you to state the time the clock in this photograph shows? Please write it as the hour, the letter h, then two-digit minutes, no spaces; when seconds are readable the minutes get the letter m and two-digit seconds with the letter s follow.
12h08
